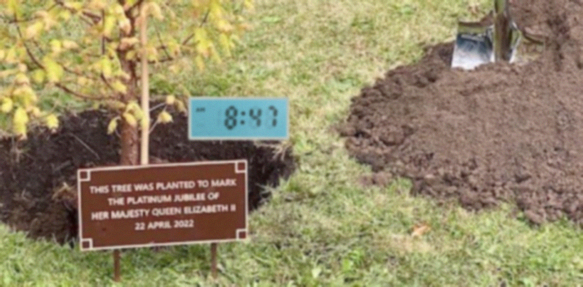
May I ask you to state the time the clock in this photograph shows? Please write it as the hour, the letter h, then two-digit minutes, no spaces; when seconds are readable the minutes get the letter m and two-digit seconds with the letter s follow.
8h47
